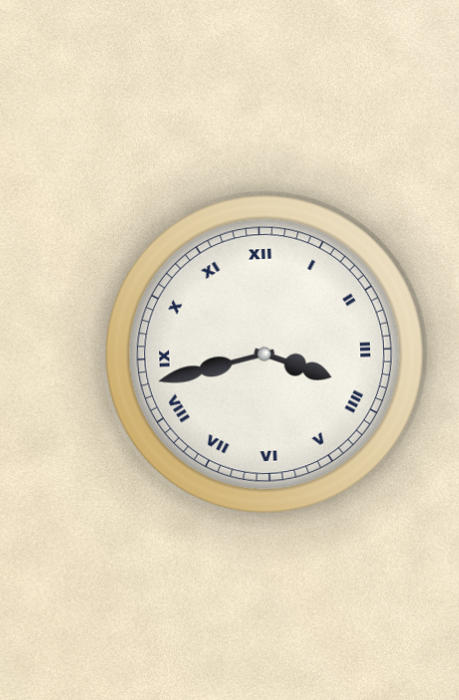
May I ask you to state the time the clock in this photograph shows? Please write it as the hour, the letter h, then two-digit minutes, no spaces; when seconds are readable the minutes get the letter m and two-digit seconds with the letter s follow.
3h43
